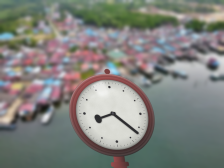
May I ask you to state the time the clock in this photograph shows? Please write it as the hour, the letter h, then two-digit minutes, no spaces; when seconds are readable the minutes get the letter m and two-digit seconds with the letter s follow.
8h22
